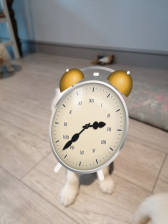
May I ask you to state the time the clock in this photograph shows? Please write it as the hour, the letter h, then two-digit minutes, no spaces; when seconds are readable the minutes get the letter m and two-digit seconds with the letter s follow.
2h37
